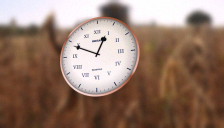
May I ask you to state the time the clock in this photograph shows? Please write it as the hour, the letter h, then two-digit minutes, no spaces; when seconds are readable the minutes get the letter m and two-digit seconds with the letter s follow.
12h49
